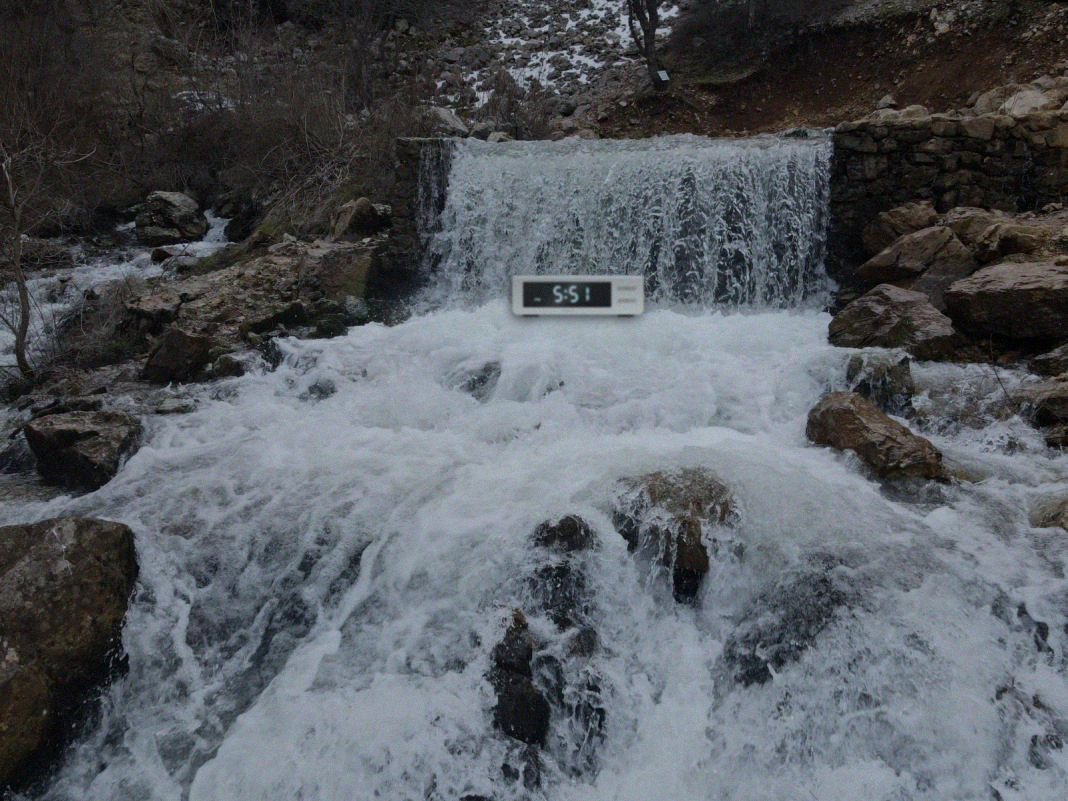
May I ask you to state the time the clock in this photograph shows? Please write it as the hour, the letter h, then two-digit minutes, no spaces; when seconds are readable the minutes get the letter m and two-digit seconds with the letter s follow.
5h51
